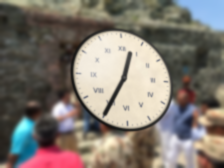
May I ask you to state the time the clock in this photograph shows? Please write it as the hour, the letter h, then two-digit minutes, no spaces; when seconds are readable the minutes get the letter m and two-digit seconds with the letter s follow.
12h35
